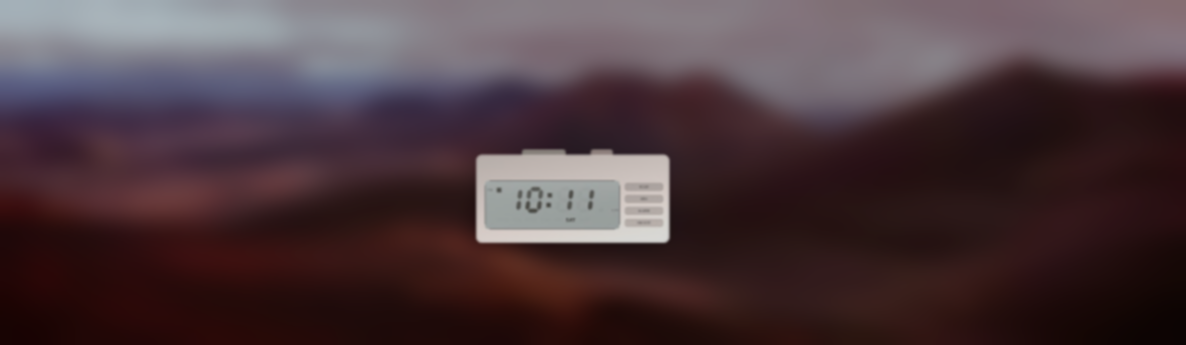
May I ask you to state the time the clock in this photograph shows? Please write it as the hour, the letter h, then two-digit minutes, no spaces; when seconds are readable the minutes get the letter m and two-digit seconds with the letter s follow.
10h11
